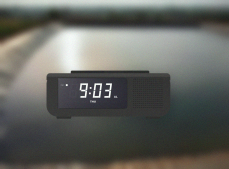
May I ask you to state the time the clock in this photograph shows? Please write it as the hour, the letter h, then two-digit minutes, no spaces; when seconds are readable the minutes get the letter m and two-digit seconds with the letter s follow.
9h03
